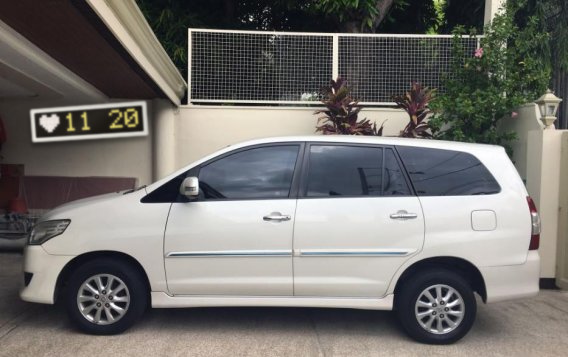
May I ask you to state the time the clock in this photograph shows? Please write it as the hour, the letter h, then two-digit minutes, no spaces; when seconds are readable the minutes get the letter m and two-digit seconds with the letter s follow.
11h20
